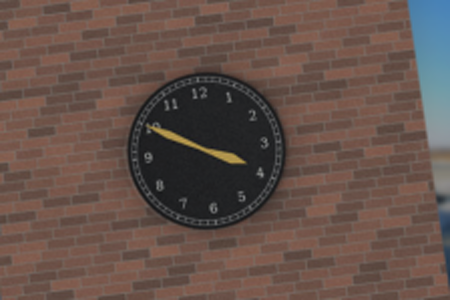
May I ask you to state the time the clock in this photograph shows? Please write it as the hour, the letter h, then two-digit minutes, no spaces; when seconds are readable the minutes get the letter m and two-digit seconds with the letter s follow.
3h50
